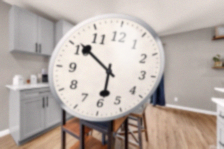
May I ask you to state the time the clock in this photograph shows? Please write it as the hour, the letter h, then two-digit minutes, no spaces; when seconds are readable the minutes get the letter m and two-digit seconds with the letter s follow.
5h51
